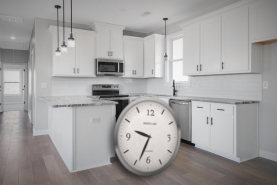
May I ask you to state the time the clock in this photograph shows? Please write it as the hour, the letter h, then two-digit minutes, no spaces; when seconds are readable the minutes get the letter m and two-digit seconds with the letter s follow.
9h34
